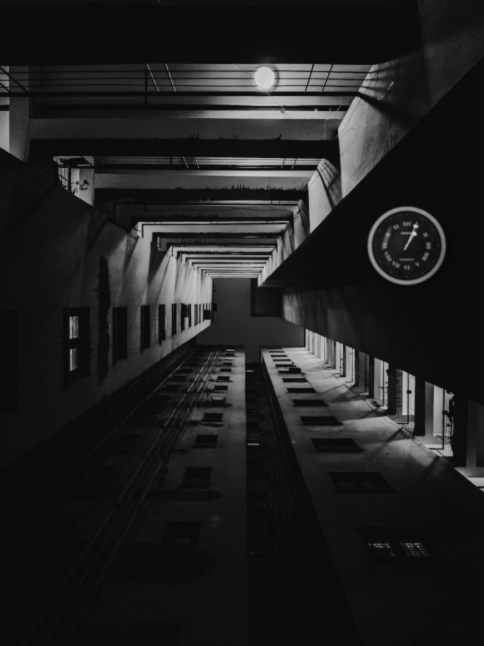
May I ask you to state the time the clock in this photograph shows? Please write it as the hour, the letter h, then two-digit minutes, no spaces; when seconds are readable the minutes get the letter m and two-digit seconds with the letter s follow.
1h04
